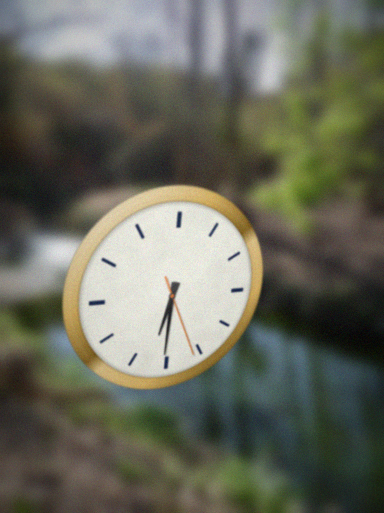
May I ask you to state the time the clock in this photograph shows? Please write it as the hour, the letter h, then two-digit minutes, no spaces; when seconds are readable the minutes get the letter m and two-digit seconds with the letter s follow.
6h30m26s
